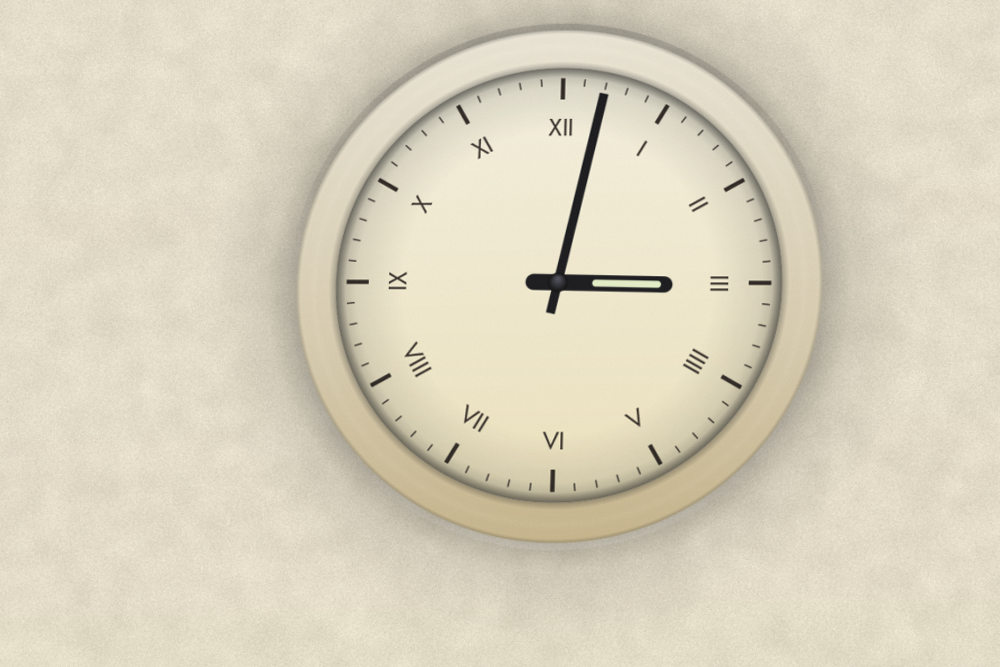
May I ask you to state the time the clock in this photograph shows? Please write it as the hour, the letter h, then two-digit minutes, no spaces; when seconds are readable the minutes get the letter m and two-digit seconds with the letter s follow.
3h02
